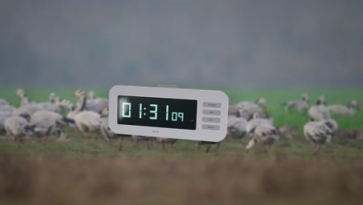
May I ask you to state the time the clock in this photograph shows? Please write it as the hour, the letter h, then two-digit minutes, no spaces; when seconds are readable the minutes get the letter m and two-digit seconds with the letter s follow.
1h31m09s
